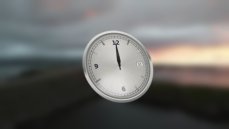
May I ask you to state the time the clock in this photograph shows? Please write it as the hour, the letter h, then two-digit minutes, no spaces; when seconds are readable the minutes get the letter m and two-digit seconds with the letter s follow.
12h00
